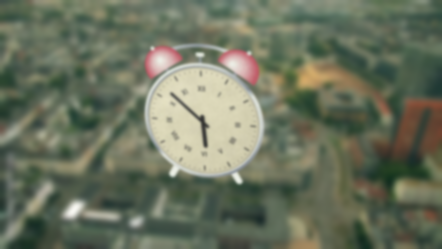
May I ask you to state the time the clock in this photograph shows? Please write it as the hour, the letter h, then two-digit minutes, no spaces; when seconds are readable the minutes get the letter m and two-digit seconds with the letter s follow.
5h52
